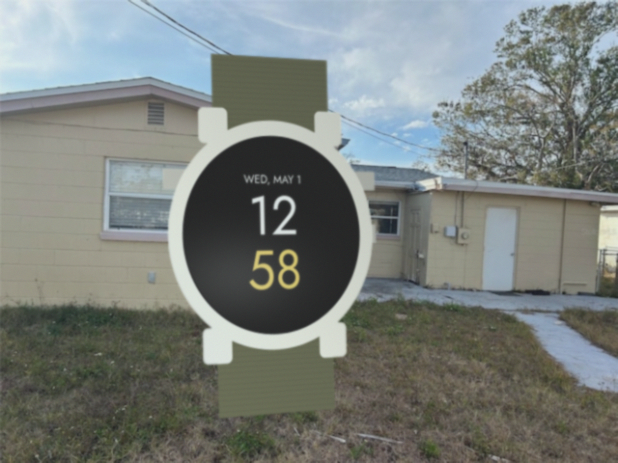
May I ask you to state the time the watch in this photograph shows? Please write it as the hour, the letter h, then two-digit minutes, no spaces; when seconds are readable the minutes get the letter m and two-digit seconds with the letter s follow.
12h58
